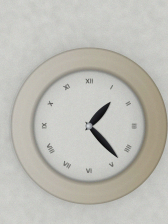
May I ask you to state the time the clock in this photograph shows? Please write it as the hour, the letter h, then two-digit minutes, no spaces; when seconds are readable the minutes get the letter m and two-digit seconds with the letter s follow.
1h23
